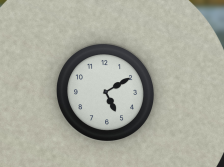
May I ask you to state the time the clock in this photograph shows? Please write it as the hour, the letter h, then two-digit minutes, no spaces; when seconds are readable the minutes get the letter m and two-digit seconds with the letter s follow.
5h10
